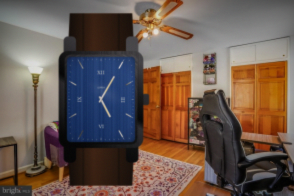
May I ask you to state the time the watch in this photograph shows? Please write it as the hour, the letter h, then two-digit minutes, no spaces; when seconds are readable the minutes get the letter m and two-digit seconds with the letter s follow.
5h05
